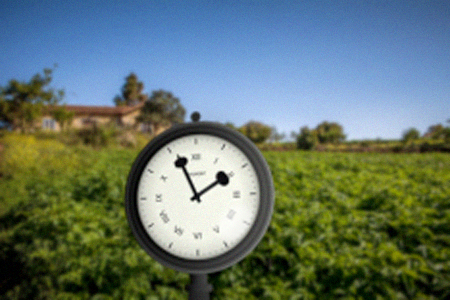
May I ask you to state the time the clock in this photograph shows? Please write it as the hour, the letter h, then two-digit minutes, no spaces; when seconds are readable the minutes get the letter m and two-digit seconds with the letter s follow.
1h56
